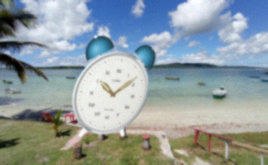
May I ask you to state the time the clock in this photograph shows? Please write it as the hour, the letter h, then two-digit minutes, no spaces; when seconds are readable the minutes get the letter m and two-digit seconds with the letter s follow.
10h08
